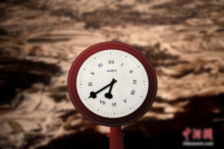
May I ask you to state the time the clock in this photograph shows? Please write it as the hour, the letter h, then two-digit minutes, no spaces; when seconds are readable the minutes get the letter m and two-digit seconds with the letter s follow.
6h40
